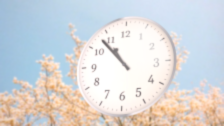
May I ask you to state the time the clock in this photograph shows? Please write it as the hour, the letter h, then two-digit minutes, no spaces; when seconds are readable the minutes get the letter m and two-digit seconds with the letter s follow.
10h53
